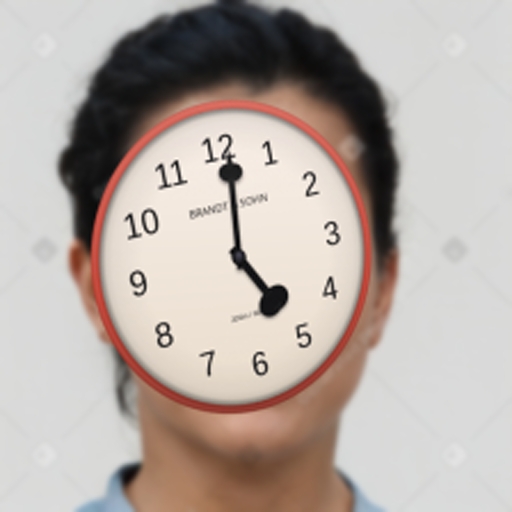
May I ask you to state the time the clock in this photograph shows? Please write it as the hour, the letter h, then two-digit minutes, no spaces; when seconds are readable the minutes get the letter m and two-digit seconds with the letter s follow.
5h01
